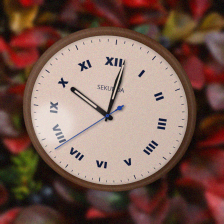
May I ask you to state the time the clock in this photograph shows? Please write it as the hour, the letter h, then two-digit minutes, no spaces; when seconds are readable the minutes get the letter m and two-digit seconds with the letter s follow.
10h01m38s
